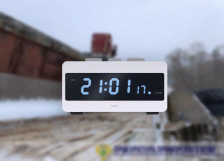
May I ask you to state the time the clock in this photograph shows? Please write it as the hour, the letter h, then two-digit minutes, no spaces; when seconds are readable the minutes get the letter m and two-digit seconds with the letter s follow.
21h01m17s
